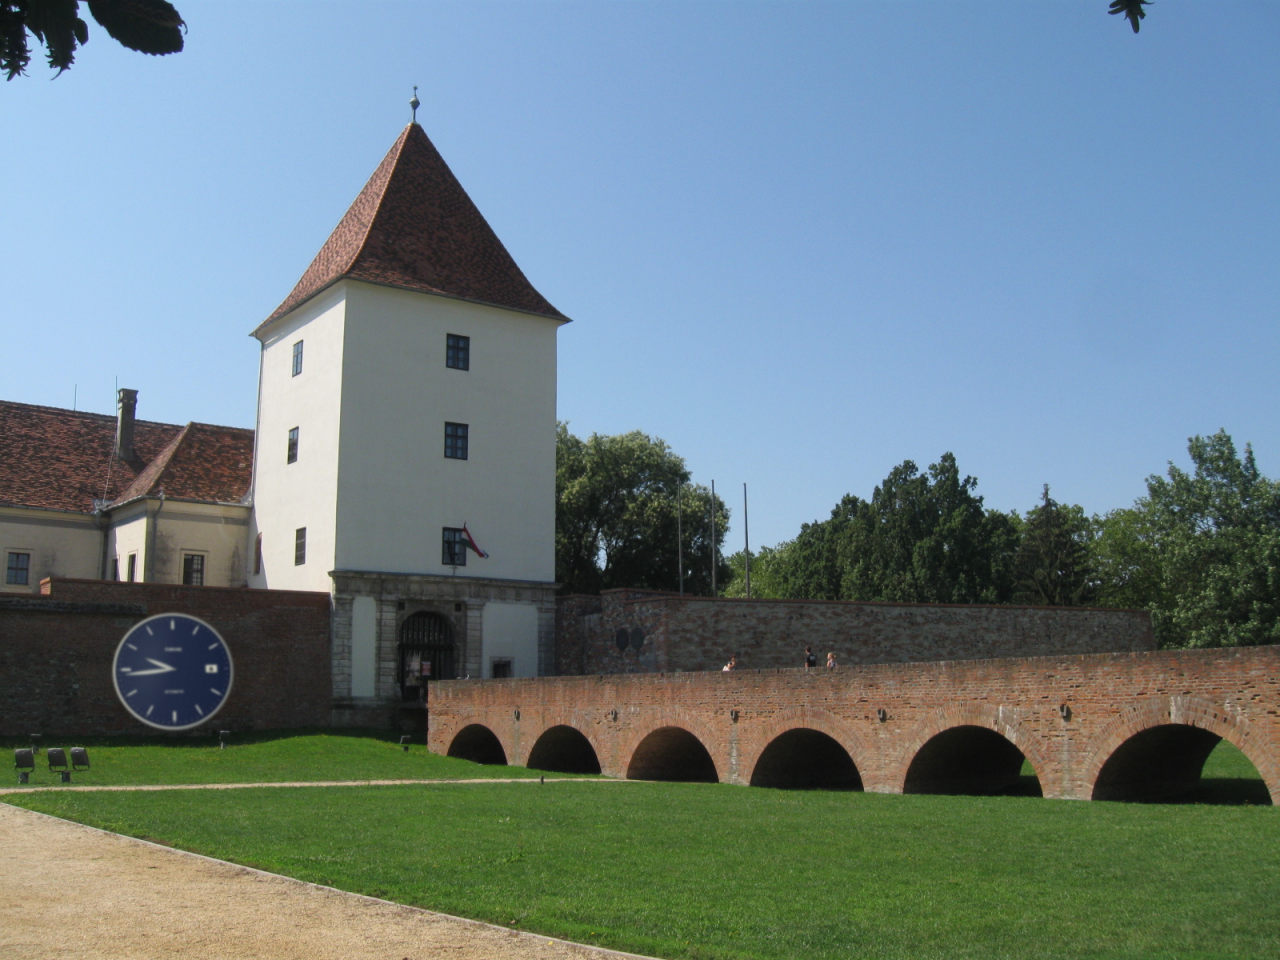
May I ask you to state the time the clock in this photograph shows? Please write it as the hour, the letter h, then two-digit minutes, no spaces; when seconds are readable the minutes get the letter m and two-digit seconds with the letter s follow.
9h44
